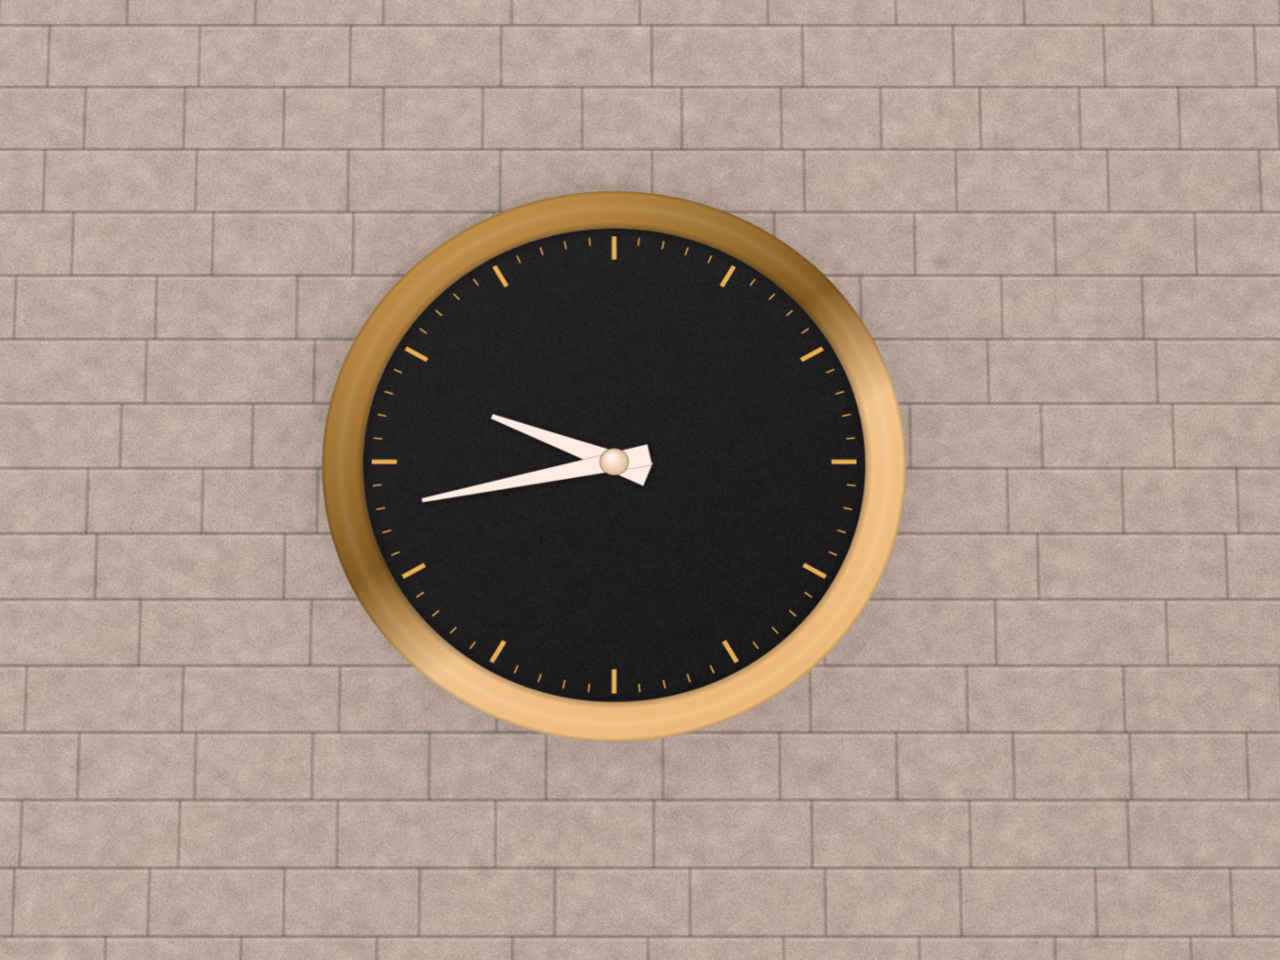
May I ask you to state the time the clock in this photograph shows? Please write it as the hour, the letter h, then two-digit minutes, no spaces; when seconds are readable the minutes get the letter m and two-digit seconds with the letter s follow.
9h43
